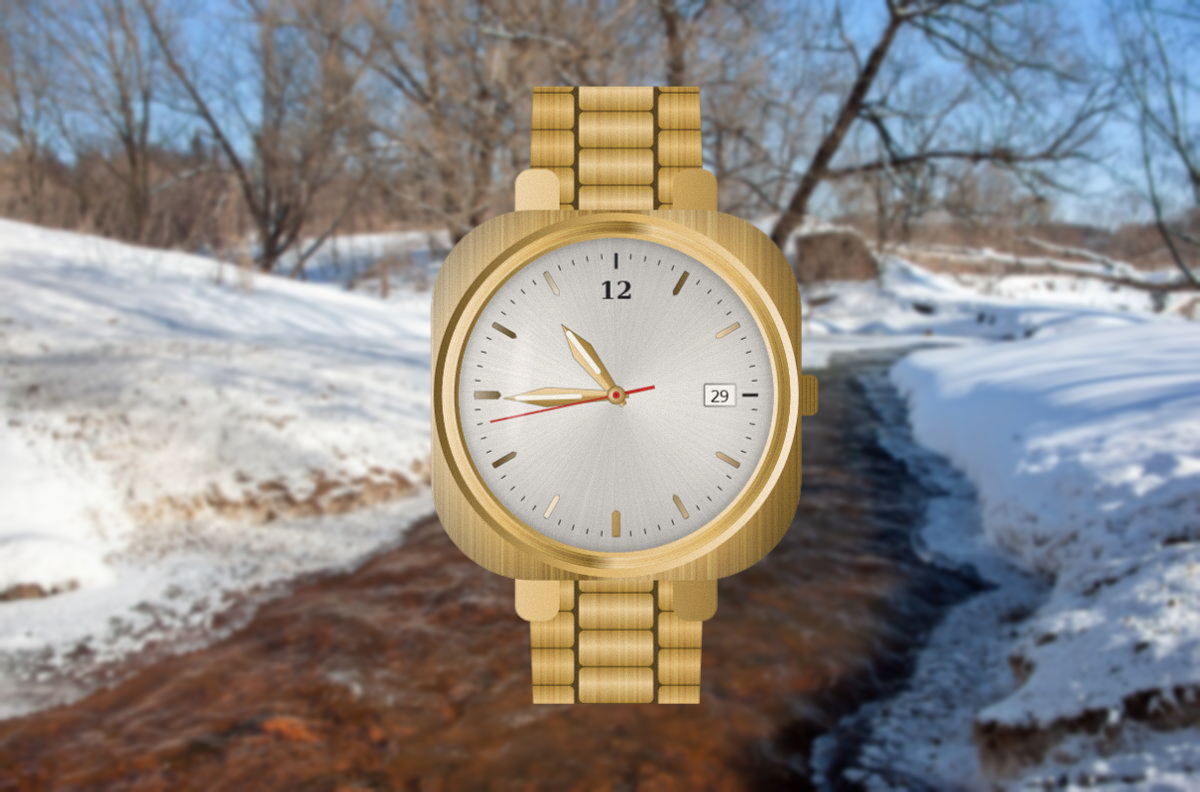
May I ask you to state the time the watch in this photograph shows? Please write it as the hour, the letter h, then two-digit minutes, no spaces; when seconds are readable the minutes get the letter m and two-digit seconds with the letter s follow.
10h44m43s
